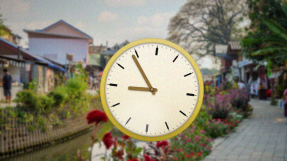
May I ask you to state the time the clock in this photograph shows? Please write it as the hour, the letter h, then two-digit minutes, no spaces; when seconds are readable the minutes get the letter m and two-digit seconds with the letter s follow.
8h54
